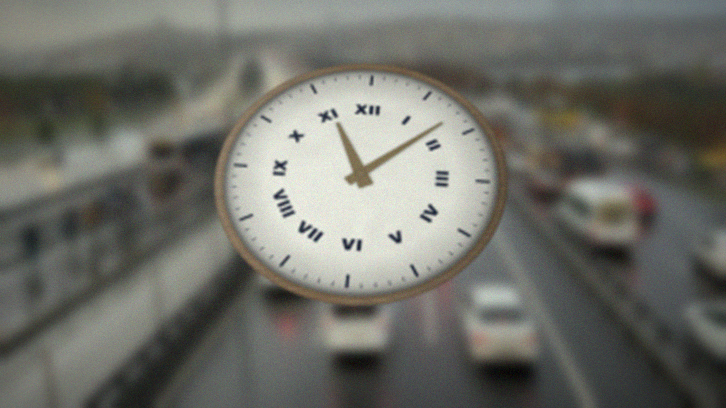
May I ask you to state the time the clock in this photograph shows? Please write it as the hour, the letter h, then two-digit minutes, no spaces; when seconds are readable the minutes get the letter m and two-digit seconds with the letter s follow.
11h08
